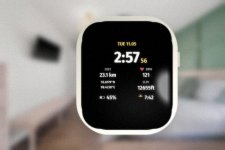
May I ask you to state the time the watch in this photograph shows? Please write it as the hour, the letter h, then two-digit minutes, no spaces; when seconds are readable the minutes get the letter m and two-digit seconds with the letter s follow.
2h57
